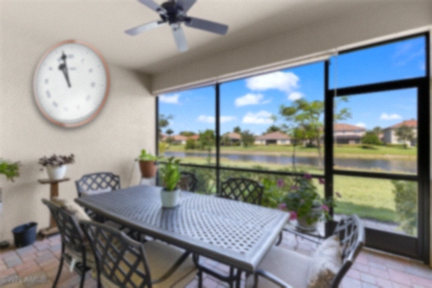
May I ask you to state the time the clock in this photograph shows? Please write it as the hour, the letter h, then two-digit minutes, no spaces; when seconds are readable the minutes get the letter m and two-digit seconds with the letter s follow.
10h57
